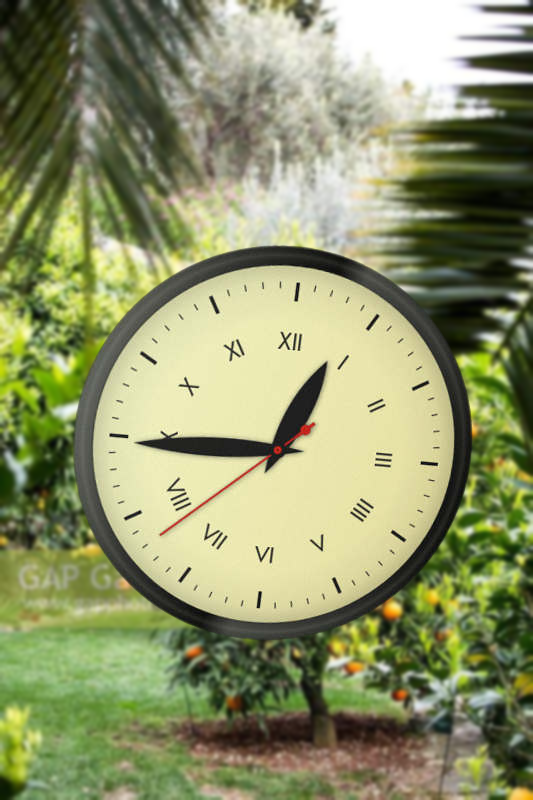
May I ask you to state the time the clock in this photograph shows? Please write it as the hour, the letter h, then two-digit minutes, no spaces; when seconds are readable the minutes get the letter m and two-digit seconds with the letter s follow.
12h44m38s
